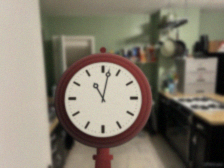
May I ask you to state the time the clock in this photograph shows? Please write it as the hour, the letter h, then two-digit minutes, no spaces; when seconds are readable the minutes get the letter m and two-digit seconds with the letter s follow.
11h02
